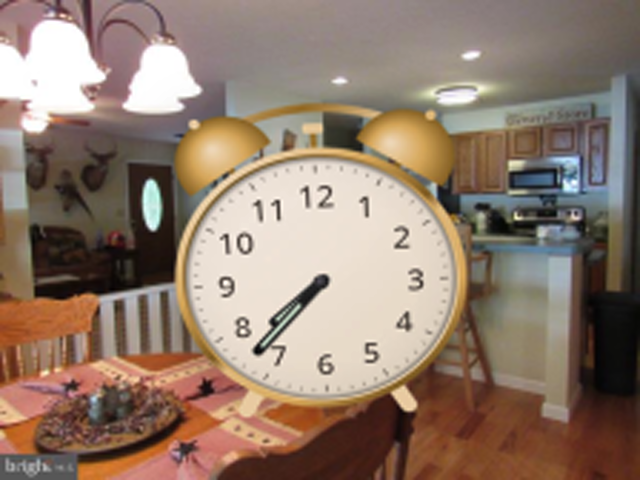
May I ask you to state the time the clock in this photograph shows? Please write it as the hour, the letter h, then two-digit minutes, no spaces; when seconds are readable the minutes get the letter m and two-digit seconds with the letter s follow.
7h37
